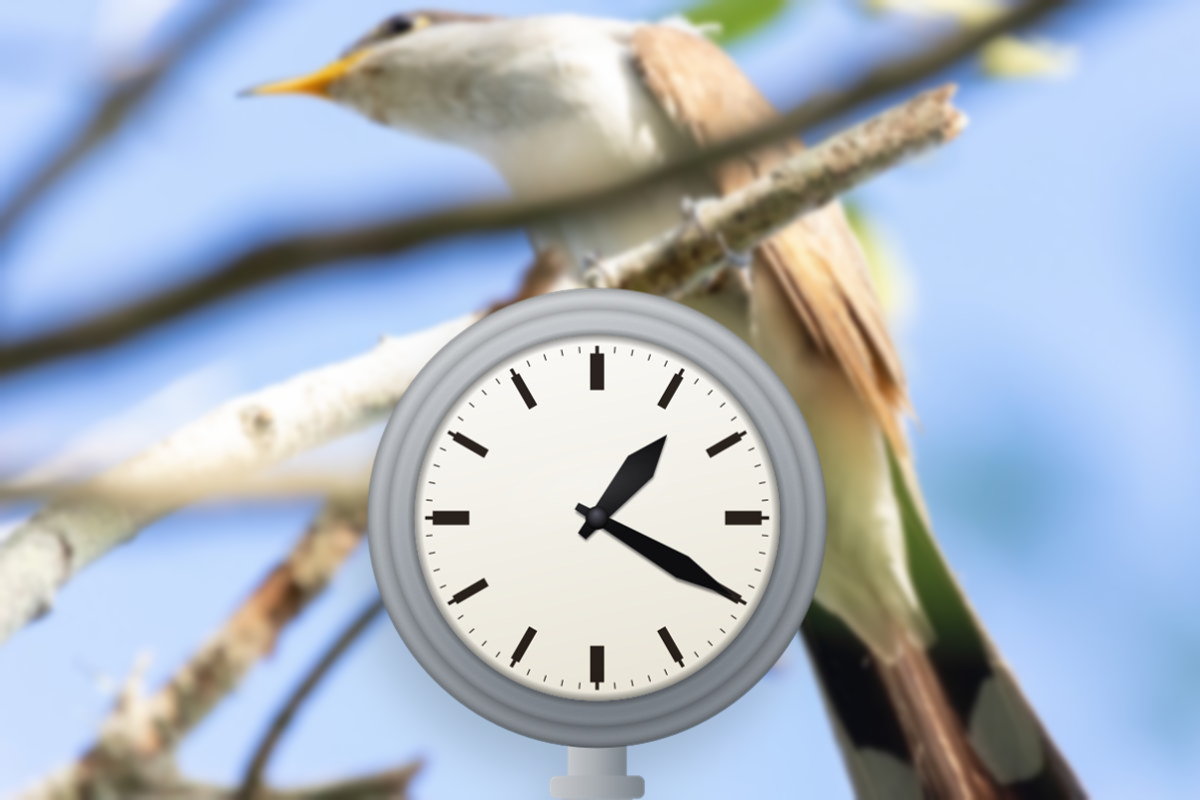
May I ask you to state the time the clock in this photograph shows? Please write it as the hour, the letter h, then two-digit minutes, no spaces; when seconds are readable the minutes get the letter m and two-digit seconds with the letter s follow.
1h20
